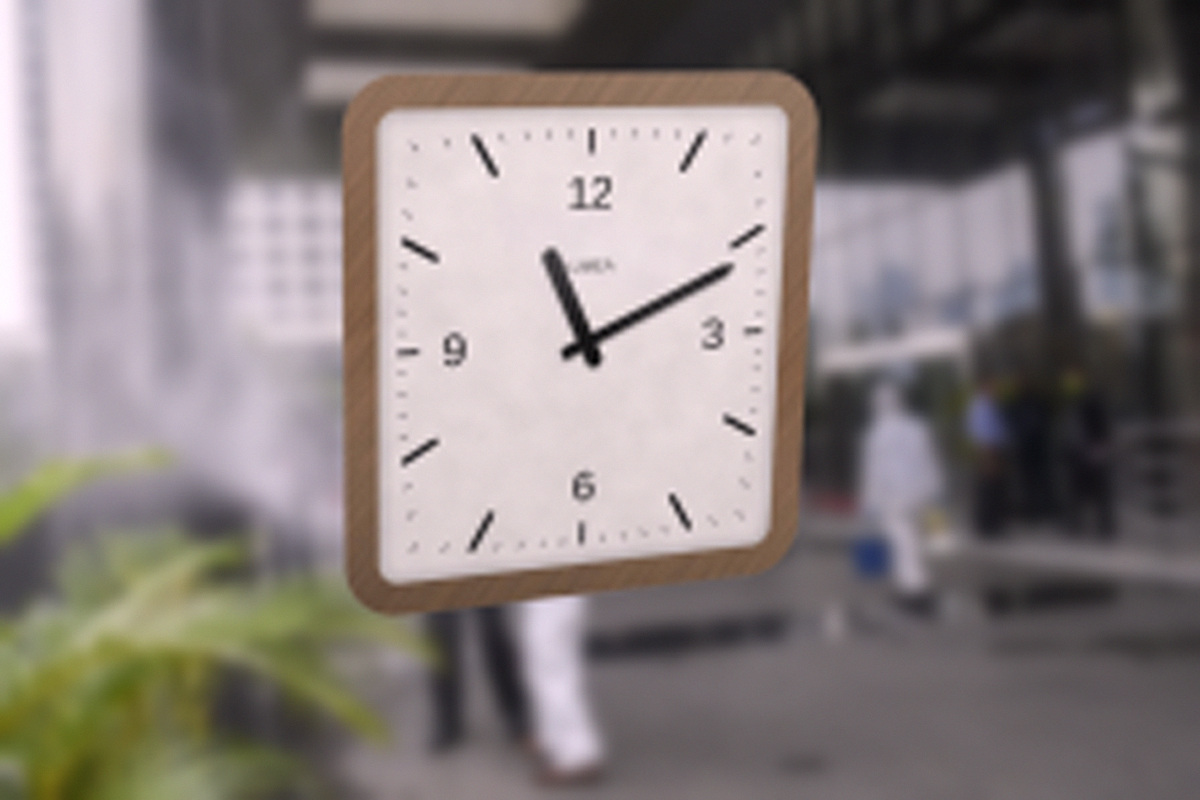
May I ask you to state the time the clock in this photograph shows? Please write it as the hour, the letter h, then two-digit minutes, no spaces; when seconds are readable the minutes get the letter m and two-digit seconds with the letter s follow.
11h11
